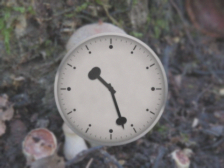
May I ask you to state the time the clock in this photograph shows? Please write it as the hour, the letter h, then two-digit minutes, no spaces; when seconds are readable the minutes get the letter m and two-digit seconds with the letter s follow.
10h27
